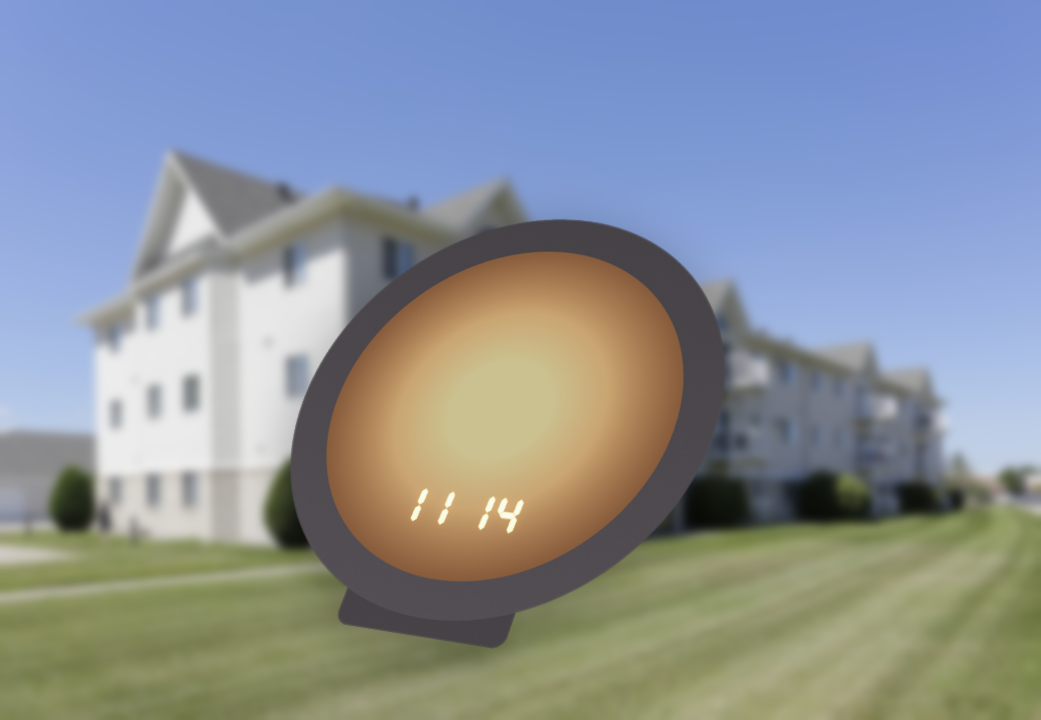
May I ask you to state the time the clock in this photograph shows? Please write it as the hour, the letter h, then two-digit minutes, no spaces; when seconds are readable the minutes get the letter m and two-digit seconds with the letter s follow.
11h14
